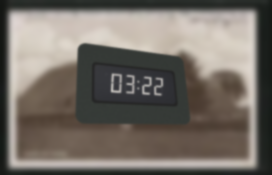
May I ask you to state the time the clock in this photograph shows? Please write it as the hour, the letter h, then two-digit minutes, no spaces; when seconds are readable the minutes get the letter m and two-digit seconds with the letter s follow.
3h22
